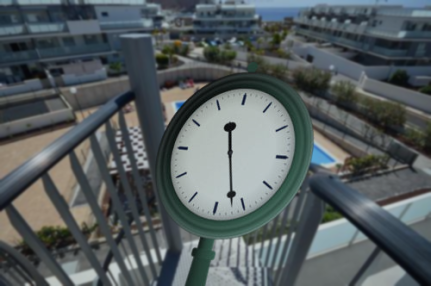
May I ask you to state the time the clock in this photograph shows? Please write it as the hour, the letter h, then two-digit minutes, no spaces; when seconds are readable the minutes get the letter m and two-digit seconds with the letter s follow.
11h27
